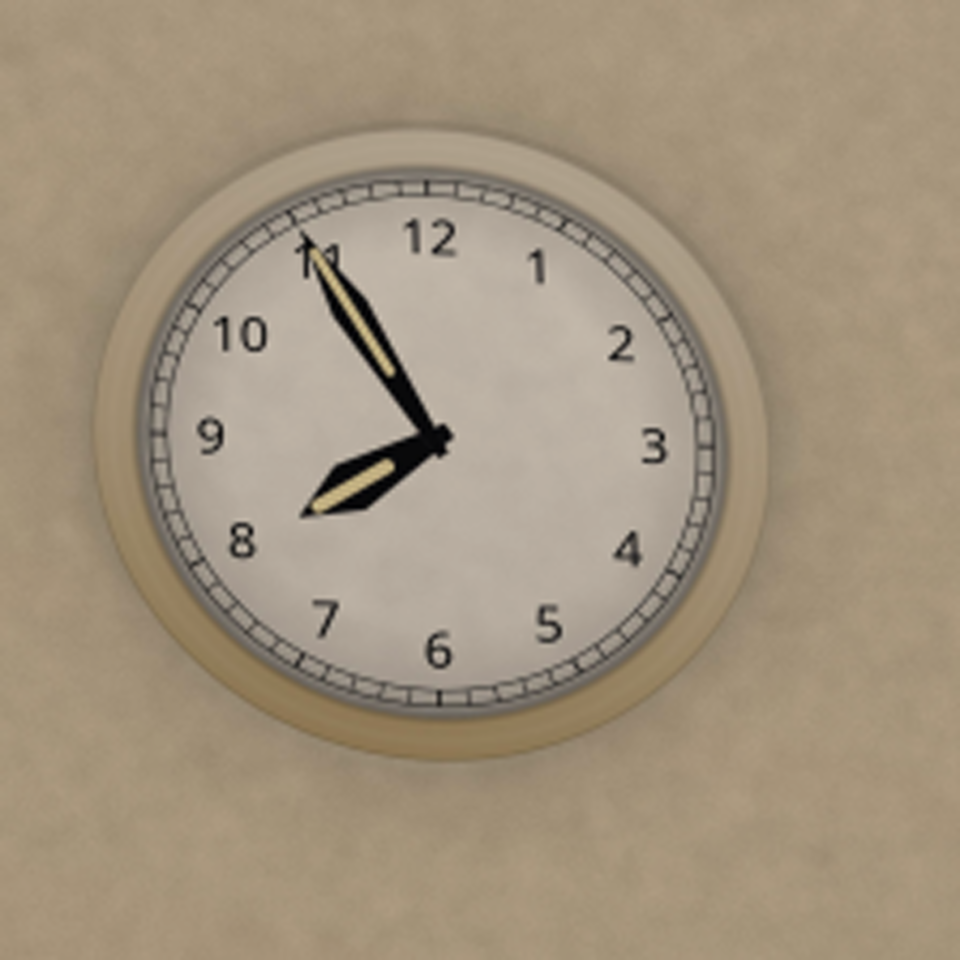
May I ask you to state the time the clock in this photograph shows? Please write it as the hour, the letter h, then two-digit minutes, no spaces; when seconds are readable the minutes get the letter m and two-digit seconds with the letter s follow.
7h55
